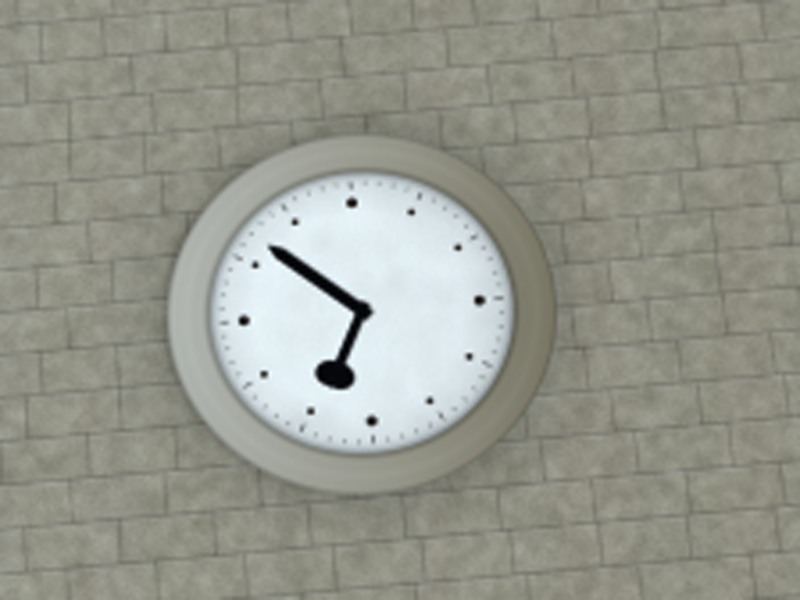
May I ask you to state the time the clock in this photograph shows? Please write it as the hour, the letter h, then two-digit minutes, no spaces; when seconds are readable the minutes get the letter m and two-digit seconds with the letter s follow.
6h52
